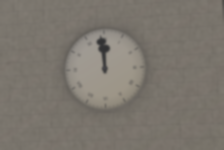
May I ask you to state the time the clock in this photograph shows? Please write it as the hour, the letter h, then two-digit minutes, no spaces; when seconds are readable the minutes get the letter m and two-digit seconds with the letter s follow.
11h59
